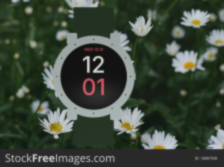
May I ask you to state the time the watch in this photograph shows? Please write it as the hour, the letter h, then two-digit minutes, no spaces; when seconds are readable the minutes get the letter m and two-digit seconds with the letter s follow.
12h01
